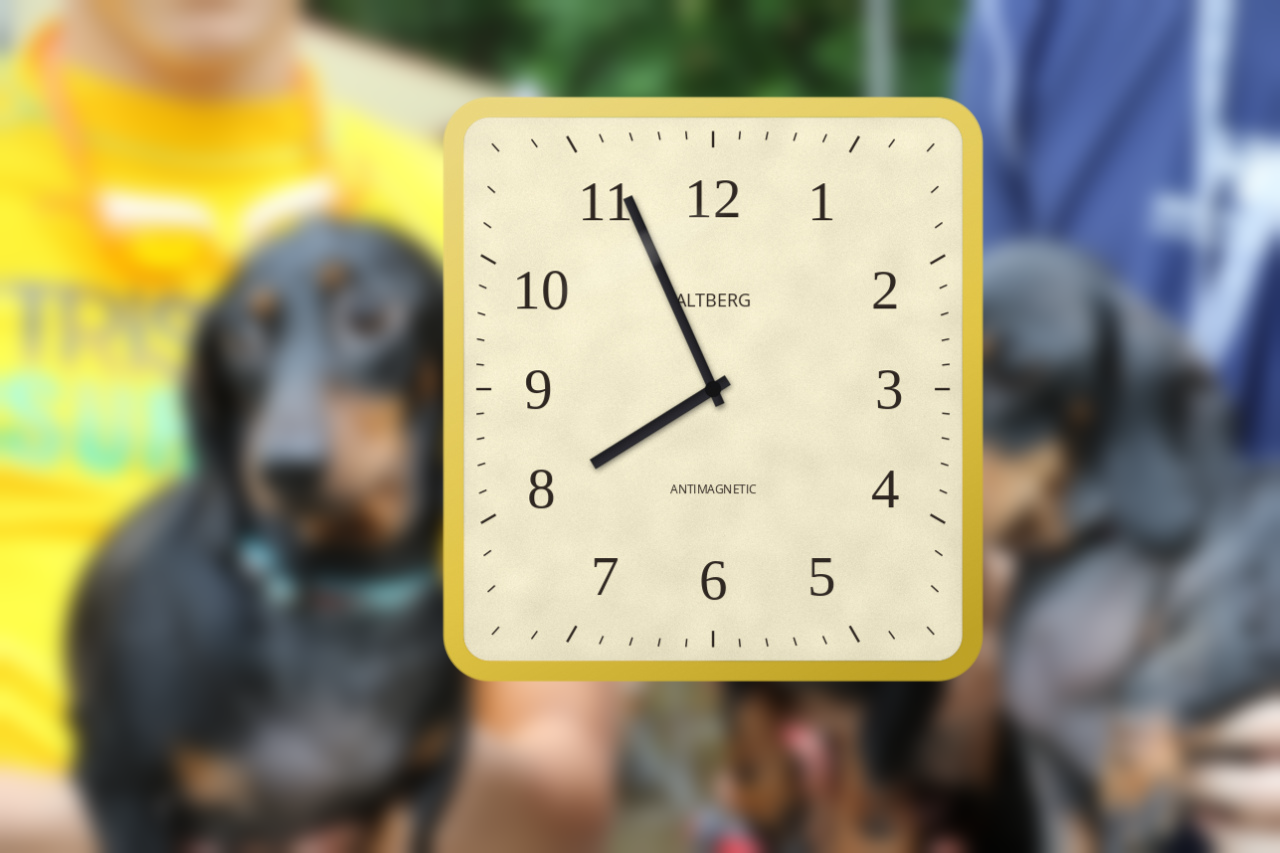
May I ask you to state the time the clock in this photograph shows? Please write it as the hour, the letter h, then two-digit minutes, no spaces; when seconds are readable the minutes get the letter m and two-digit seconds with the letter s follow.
7h56
